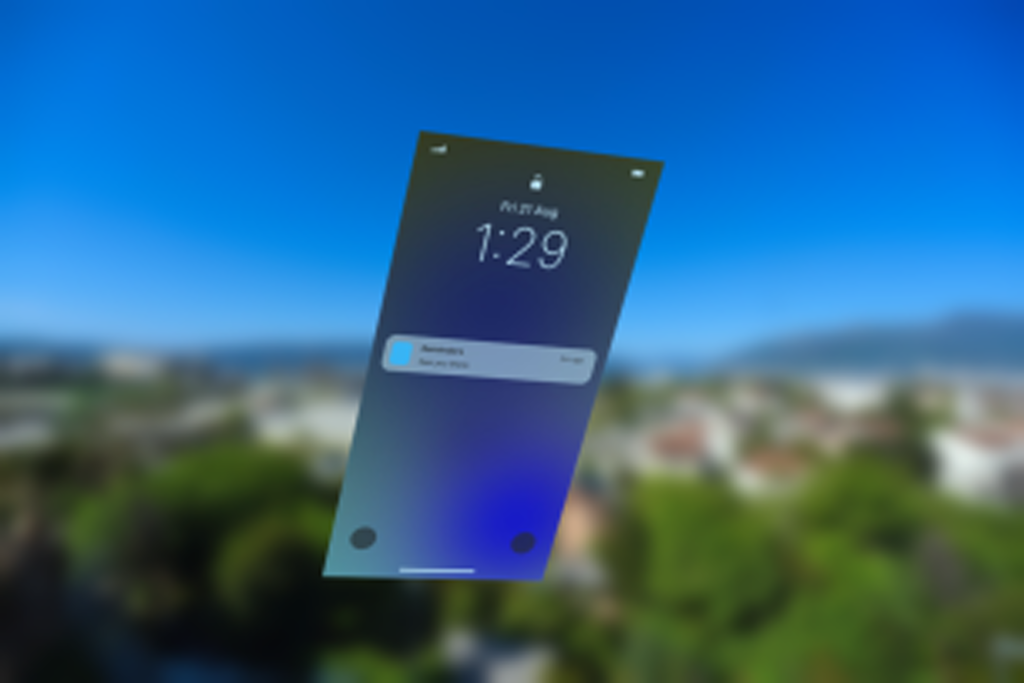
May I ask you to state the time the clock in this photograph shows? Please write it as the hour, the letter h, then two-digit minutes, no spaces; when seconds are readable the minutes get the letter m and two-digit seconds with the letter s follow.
1h29
